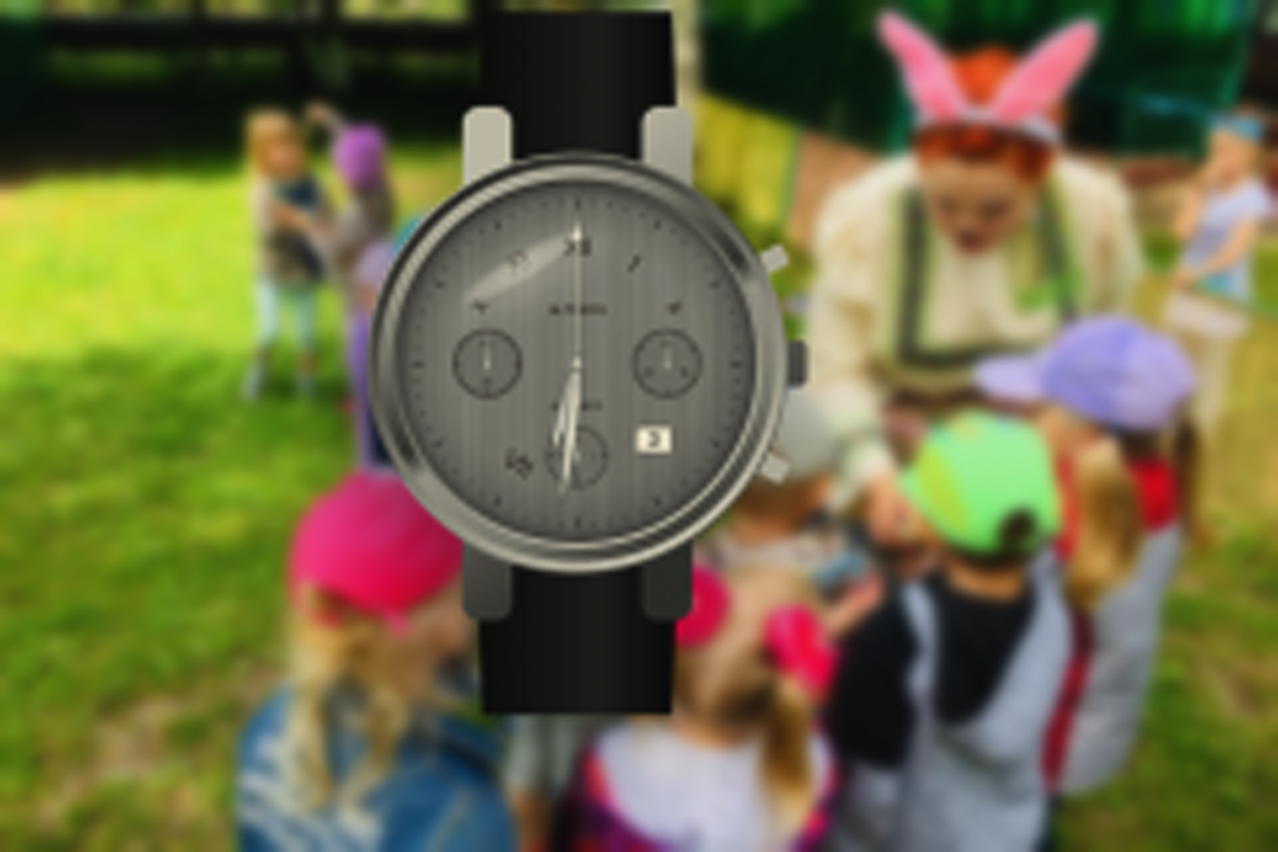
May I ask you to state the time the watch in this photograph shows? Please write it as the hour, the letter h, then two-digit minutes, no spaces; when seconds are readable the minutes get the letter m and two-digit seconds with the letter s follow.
6h31
